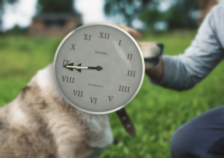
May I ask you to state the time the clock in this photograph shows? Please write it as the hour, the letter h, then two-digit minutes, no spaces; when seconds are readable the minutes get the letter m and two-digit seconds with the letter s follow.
8h44
